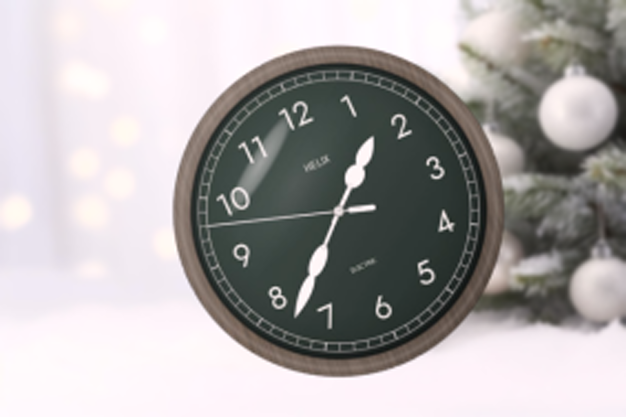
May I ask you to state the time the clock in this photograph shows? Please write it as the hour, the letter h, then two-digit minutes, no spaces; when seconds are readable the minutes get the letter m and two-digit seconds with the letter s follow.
1h37m48s
